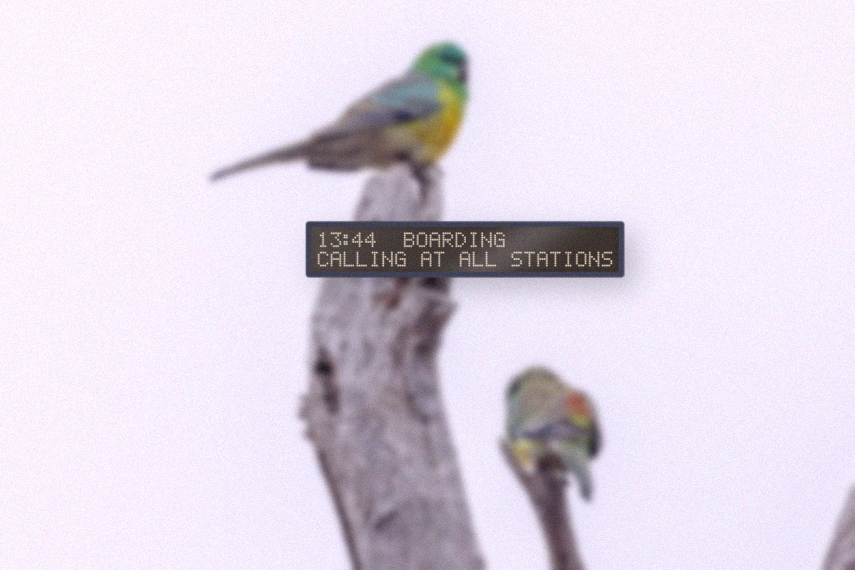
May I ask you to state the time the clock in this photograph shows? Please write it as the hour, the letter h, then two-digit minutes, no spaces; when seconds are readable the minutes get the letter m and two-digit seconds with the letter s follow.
13h44
